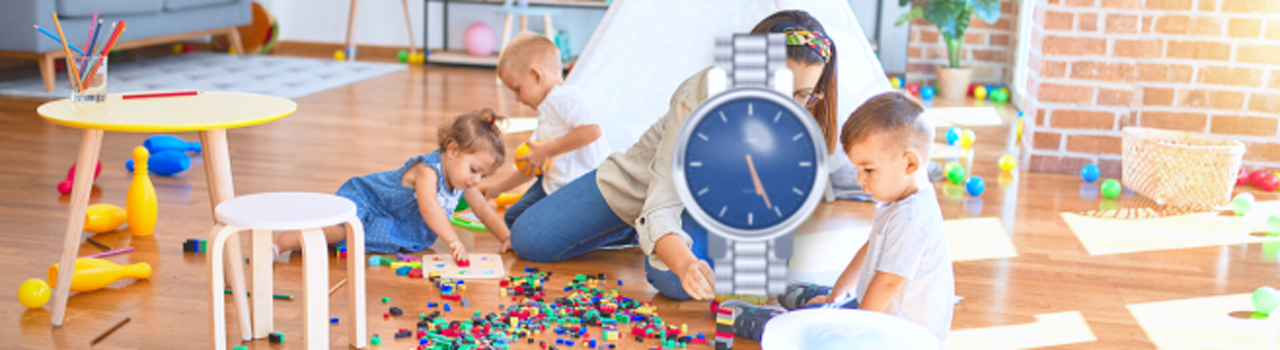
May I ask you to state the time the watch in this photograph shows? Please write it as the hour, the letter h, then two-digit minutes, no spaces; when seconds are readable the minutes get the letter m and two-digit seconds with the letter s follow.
5h26
